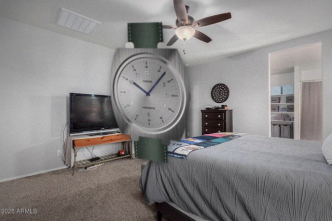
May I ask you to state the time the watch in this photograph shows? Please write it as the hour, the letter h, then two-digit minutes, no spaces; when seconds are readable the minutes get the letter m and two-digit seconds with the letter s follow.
10h07
